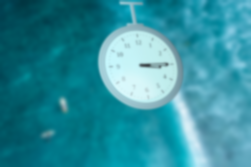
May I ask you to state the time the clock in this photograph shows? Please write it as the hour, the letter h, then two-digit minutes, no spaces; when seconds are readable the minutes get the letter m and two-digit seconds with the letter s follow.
3h15
